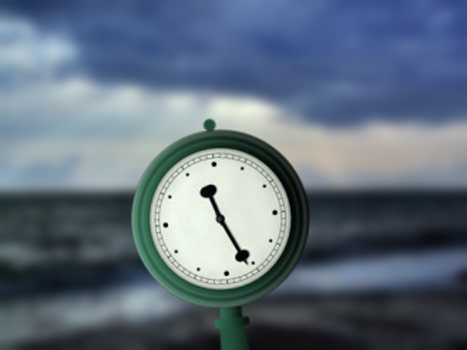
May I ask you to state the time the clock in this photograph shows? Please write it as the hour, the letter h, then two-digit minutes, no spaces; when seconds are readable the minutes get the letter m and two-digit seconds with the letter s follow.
11h26
